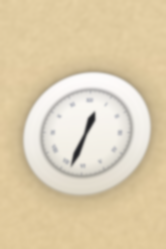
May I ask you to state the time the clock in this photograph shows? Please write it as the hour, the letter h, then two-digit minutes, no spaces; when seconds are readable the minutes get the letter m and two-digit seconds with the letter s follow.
12h33
